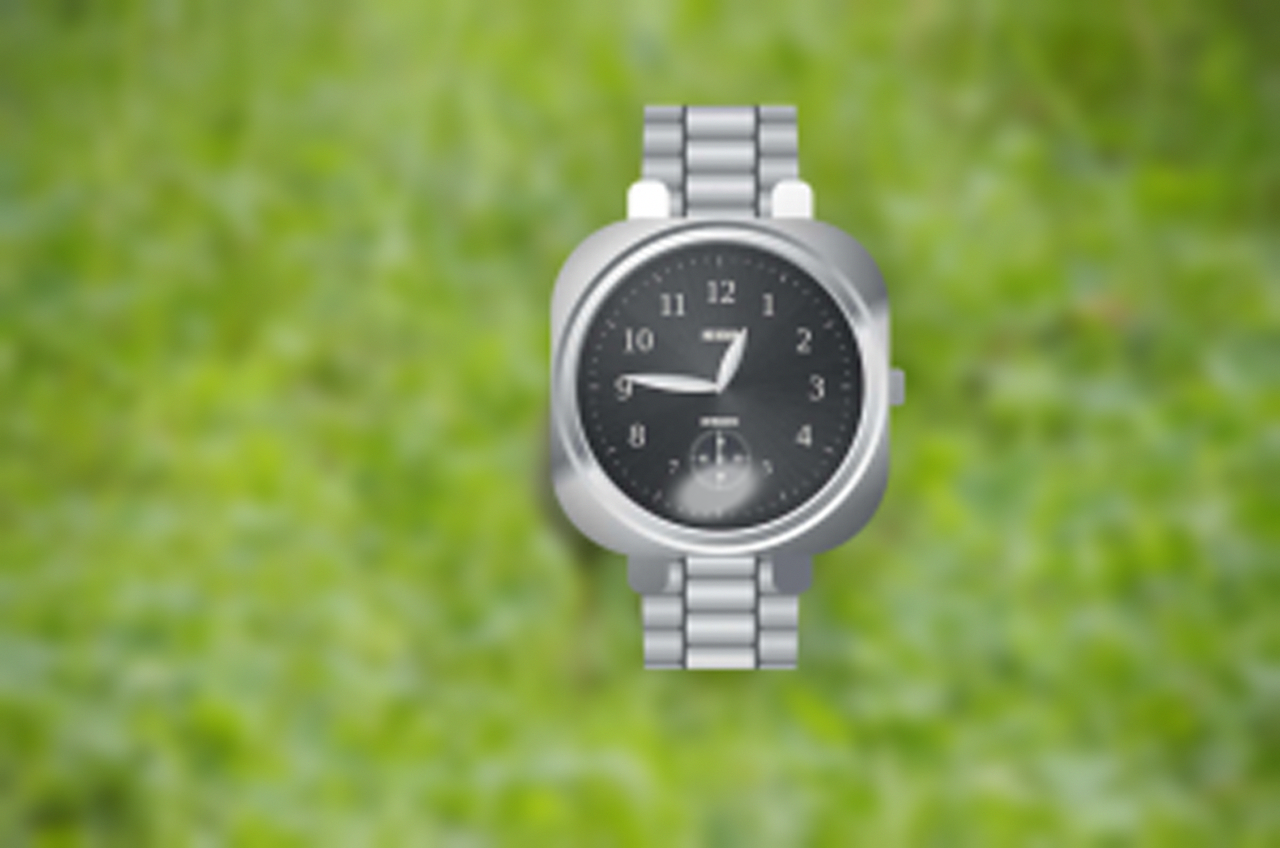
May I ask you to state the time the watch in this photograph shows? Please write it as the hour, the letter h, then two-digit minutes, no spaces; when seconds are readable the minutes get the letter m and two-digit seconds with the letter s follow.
12h46
